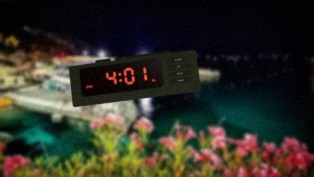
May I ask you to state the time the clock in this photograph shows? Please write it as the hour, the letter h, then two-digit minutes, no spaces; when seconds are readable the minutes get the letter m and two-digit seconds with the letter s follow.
4h01
